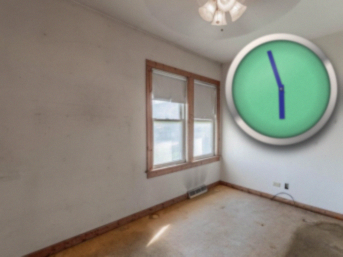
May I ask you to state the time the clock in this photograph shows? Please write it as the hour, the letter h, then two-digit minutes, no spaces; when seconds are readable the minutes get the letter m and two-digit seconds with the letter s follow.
5h57
